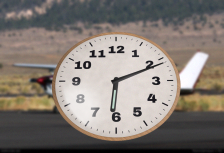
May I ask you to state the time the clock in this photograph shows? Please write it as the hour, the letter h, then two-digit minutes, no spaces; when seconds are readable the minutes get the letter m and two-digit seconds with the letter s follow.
6h11
